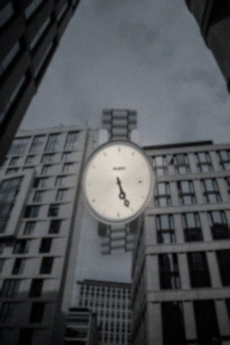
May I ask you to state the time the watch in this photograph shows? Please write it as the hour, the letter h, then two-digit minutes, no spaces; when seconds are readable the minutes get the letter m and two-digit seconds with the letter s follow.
5h26
